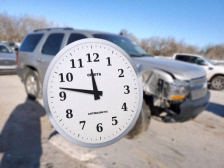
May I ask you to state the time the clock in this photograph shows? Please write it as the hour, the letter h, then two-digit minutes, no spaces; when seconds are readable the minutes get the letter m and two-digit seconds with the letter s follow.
11h47
